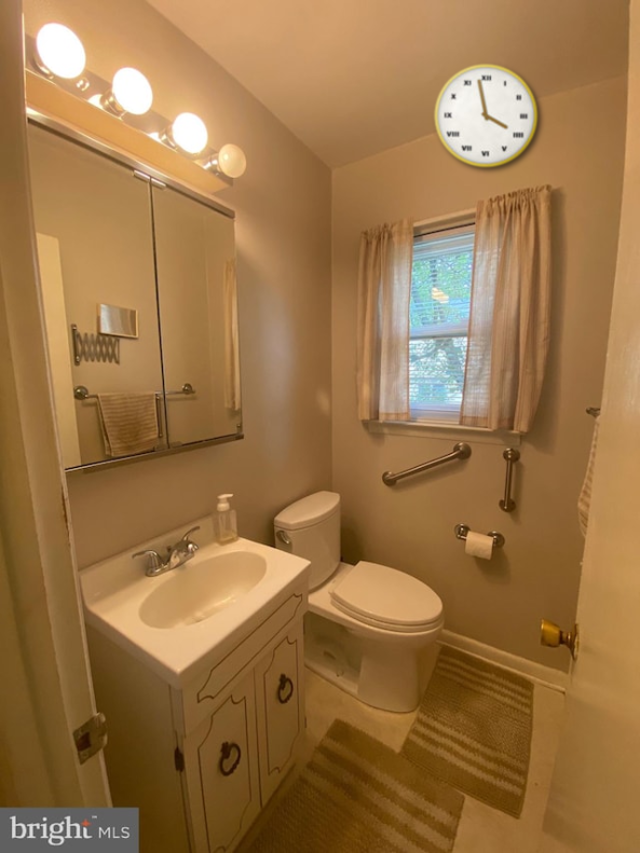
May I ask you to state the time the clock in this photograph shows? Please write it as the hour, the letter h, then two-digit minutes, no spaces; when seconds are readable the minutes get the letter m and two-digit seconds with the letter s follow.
3h58
